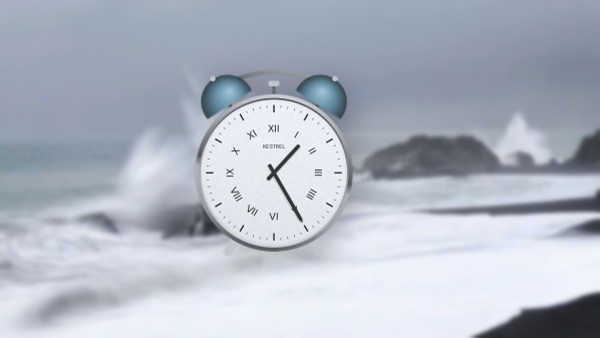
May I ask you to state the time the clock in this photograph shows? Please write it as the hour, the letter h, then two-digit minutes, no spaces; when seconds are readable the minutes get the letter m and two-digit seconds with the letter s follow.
1h25
